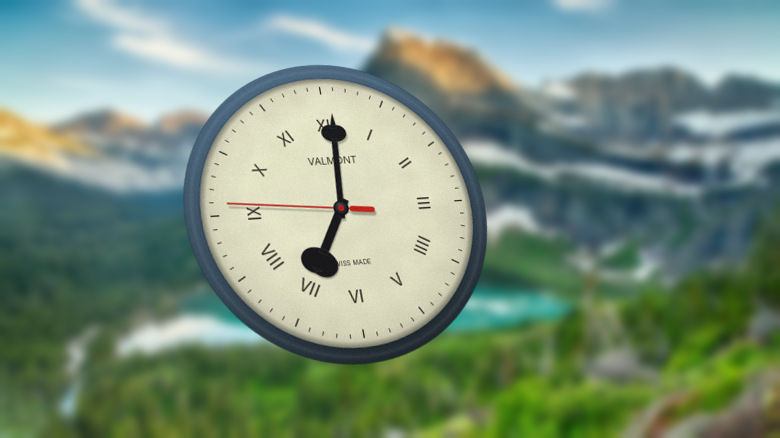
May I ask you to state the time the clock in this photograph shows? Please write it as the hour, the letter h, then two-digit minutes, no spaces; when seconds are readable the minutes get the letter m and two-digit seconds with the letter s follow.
7h00m46s
